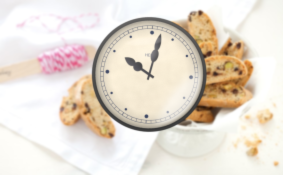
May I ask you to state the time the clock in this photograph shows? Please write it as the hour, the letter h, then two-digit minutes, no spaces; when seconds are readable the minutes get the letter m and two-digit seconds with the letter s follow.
10h02
